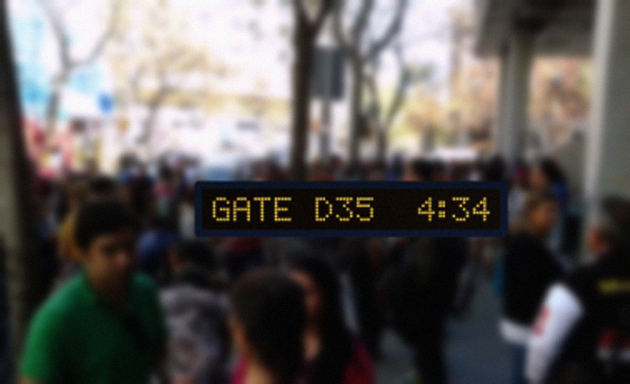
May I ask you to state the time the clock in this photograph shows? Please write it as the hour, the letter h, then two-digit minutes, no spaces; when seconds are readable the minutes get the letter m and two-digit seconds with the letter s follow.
4h34
